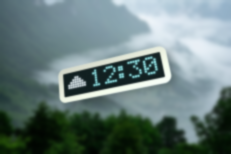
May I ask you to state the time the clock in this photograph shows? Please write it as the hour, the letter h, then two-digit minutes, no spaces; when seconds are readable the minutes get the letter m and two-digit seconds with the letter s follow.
12h30
